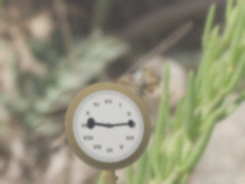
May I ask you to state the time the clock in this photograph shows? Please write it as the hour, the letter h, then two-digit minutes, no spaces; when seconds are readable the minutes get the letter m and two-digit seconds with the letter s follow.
9h14
